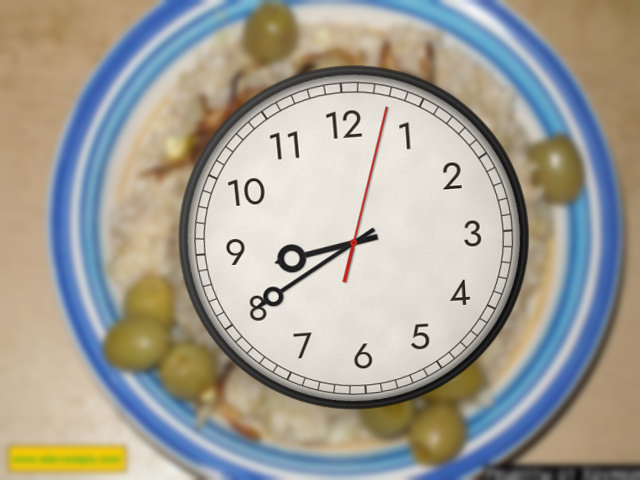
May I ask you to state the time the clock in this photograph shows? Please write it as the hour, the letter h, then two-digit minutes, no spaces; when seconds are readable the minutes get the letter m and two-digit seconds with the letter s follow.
8h40m03s
